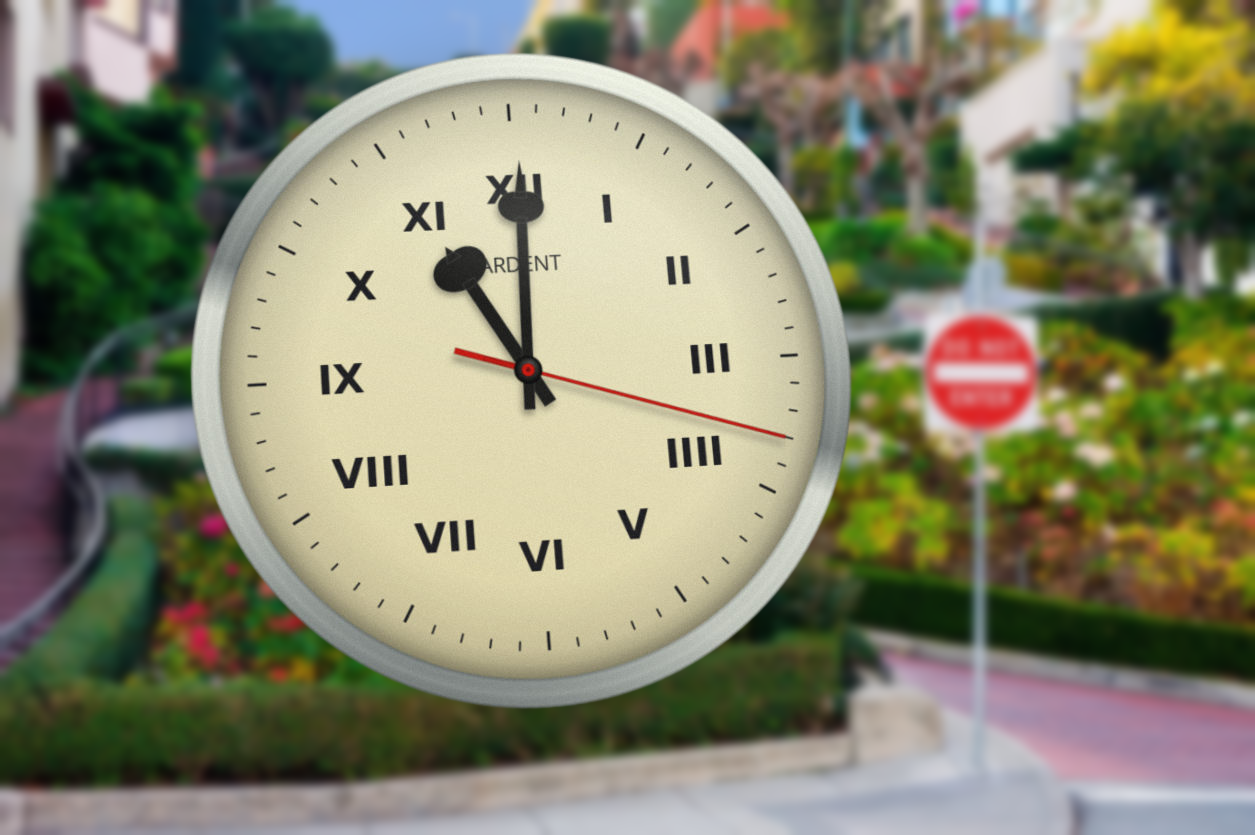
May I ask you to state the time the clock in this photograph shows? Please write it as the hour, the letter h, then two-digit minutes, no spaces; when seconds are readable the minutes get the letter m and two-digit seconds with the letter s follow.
11h00m18s
